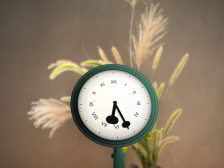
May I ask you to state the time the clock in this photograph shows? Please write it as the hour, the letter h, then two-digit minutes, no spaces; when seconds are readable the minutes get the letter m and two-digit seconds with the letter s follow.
6h26
